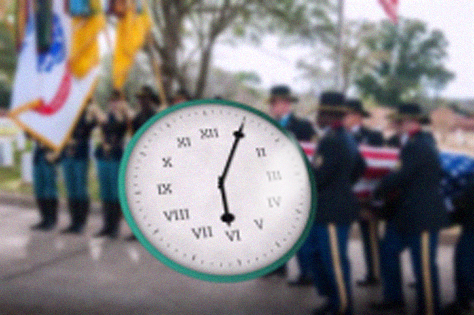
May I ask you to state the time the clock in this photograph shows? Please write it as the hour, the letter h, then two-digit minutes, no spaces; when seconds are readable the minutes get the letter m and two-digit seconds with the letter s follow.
6h05
